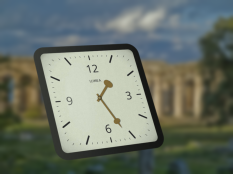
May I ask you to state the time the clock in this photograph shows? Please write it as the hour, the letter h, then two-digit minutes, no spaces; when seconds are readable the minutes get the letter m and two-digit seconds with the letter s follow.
1h26
